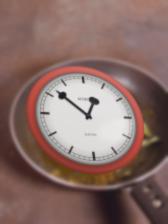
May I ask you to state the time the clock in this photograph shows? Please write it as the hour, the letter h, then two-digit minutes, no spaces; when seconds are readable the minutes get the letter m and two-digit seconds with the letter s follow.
12h52
